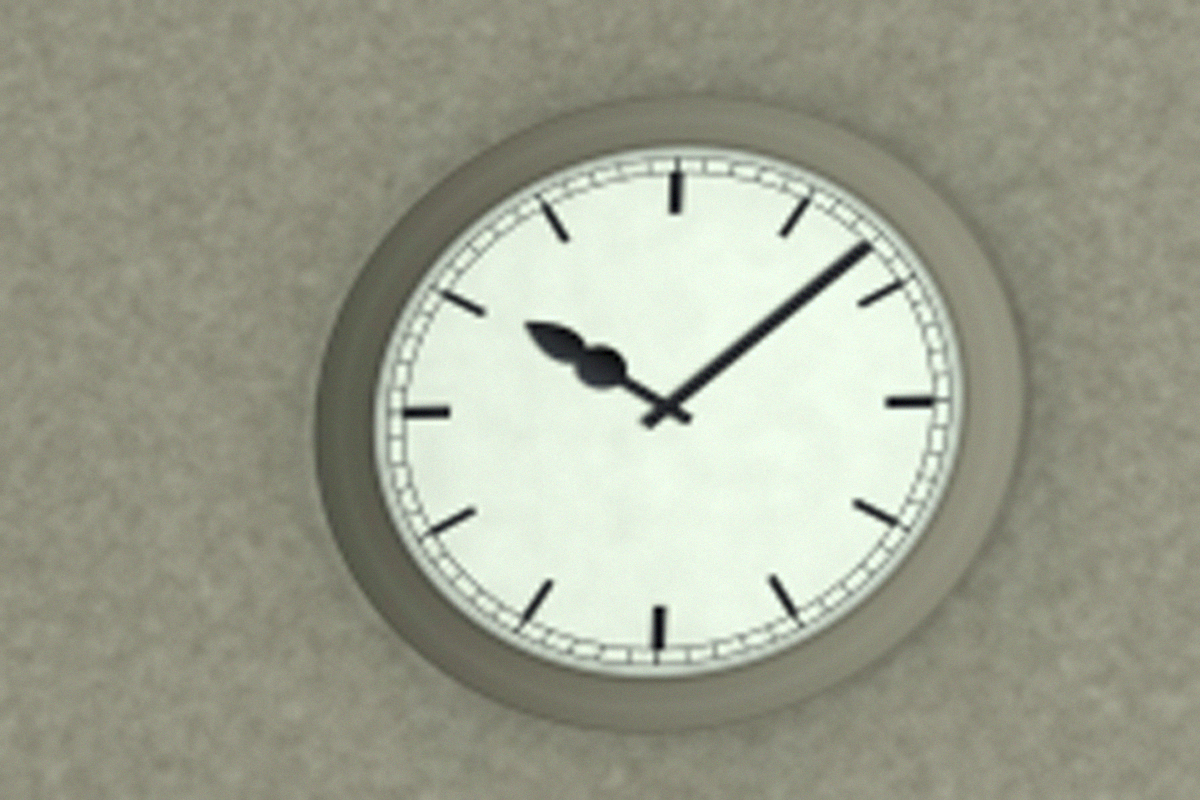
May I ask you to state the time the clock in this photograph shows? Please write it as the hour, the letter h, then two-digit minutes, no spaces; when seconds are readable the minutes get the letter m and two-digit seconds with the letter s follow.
10h08
